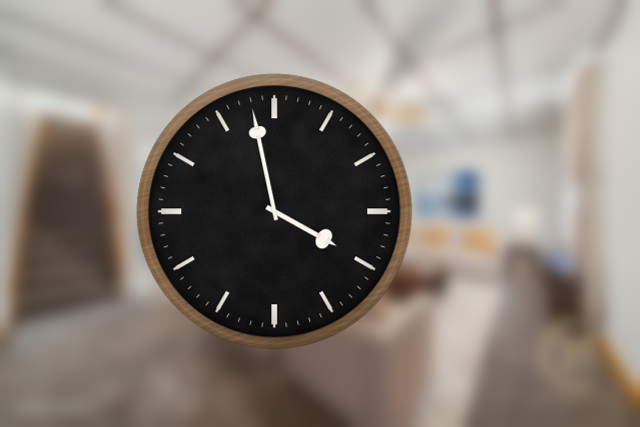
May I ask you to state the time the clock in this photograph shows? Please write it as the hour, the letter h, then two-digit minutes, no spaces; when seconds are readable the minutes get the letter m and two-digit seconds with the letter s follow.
3h58
